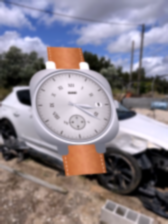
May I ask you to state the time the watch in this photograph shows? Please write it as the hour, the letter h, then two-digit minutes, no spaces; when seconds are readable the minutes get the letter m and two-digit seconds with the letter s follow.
3h21
